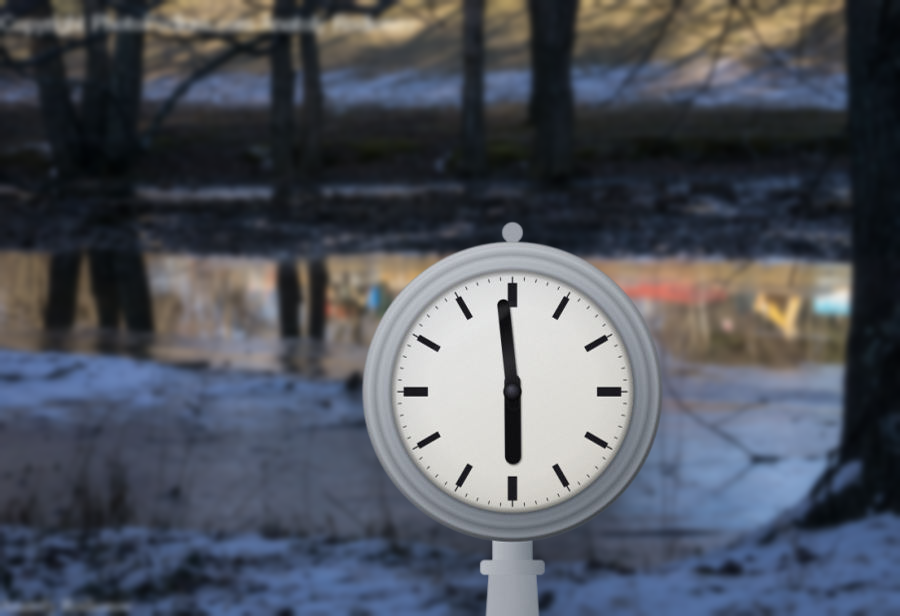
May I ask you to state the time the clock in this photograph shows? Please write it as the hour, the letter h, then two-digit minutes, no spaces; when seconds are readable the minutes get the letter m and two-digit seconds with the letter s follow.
5h59
